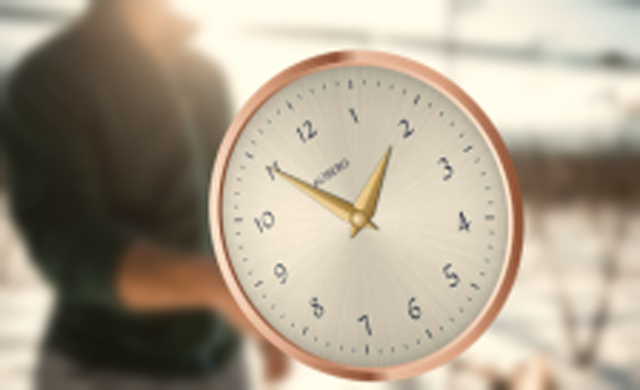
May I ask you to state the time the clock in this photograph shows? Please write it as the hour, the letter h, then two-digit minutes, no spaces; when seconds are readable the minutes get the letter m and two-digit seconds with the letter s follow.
1h55
